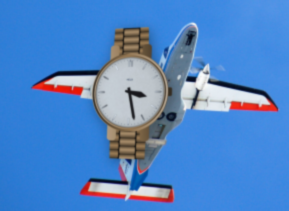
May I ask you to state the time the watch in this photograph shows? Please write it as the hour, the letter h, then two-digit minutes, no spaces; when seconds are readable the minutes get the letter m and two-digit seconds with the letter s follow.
3h28
